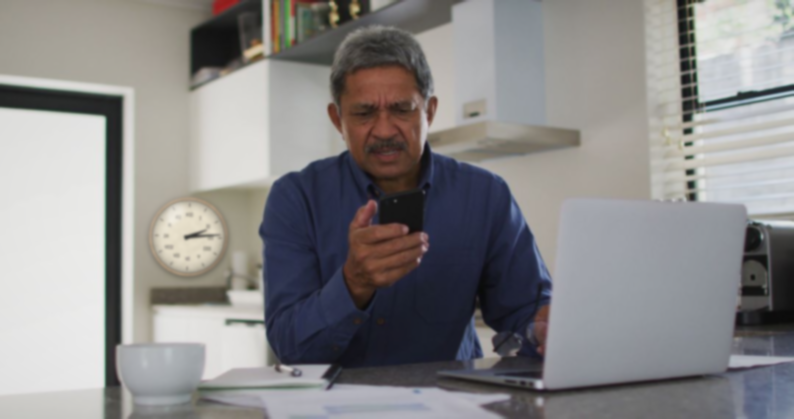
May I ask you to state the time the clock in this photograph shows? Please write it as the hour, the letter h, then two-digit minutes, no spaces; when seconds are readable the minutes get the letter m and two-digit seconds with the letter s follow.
2h14
